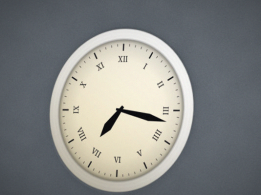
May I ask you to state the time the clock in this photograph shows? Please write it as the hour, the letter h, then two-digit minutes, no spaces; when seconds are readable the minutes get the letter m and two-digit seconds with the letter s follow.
7h17
